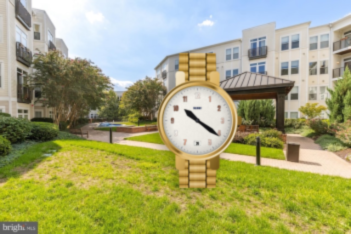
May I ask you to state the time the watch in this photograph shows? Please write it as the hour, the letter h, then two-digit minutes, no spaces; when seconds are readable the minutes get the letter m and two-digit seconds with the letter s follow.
10h21
